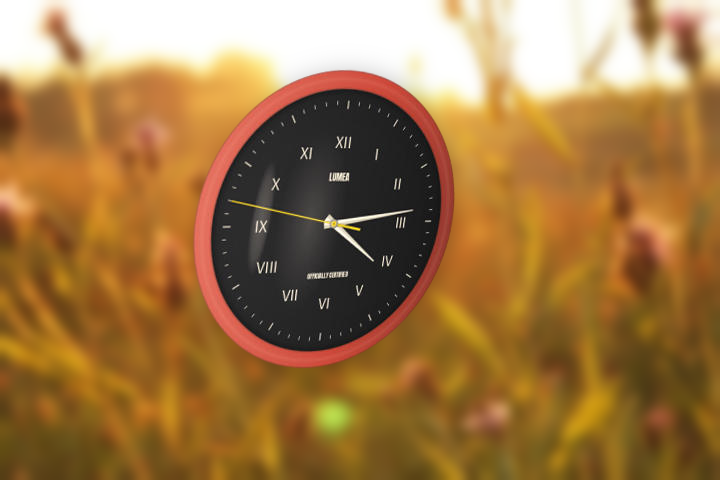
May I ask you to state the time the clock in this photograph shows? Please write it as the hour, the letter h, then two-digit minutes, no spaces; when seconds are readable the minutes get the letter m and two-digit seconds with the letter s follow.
4h13m47s
